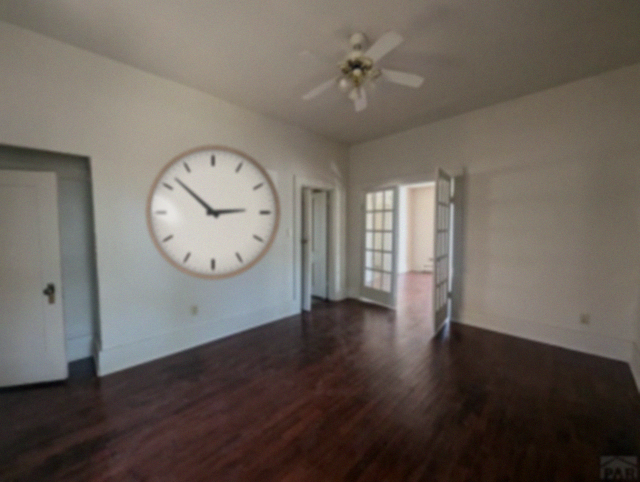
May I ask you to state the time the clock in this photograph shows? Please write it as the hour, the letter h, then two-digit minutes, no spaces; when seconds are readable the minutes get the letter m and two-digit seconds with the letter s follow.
2h52
